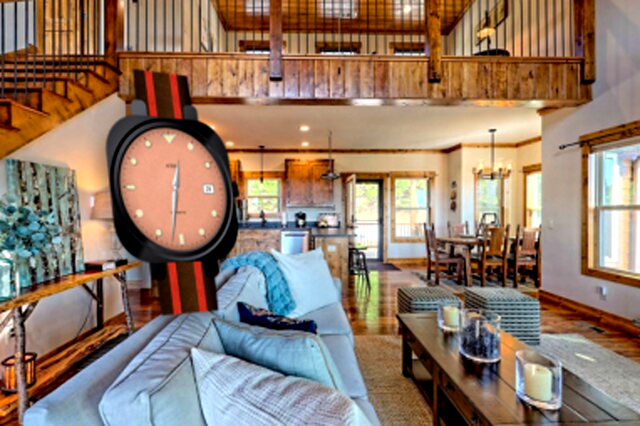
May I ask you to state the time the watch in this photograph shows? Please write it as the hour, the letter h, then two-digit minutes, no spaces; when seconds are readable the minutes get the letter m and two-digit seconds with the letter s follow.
12h32
